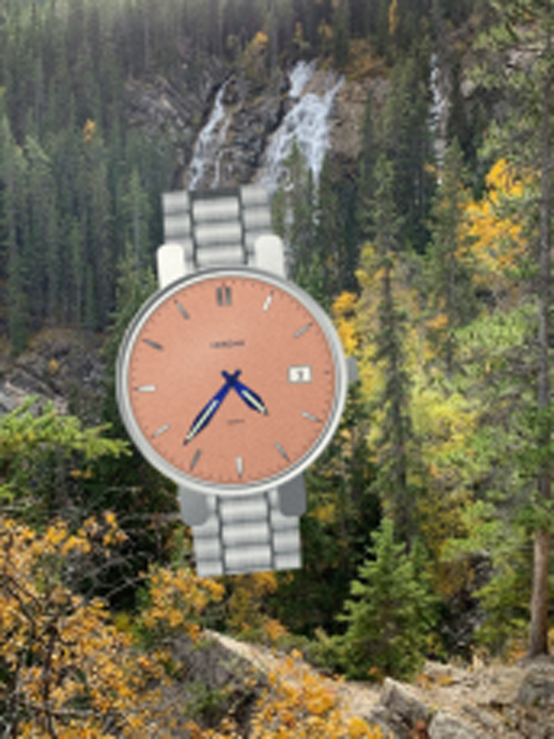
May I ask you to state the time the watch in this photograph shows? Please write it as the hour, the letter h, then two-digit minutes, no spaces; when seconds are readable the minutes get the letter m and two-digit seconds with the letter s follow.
4h37
